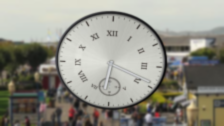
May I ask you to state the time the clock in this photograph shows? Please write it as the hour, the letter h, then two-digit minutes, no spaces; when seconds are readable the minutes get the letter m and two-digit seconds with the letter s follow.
6h19
